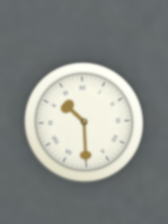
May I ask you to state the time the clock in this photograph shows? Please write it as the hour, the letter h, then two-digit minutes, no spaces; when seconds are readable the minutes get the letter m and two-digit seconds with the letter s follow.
10h30
